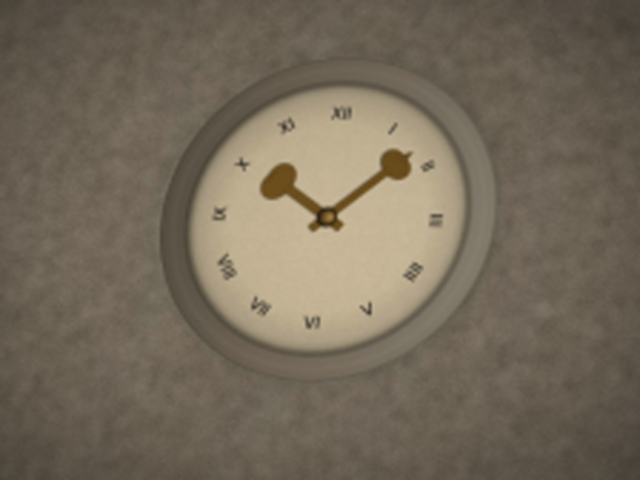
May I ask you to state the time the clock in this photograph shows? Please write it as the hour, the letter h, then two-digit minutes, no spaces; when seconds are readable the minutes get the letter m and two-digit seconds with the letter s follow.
10h08
